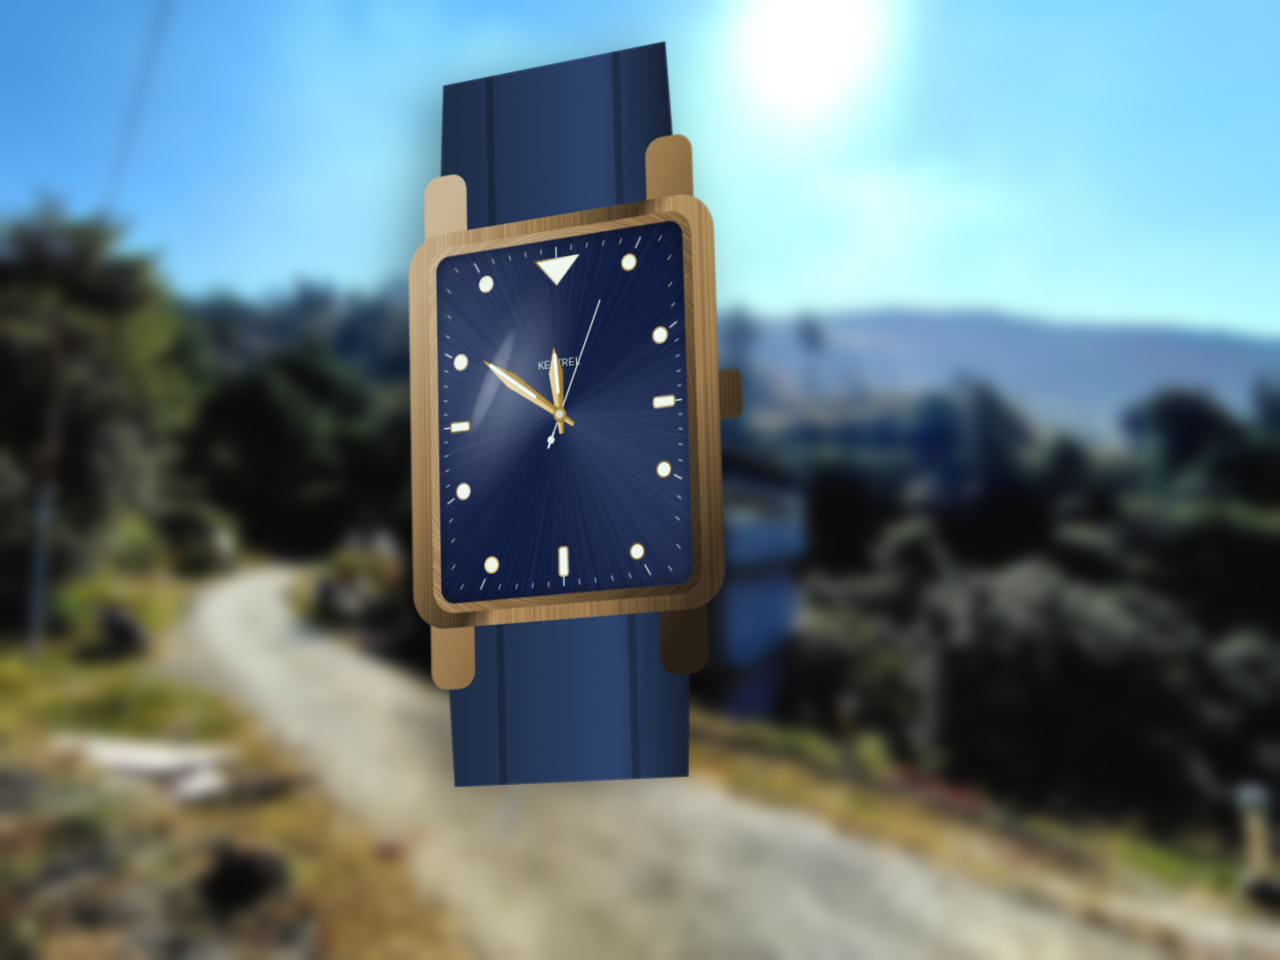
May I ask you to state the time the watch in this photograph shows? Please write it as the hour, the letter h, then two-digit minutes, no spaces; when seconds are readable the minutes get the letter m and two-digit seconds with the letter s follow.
11h51m04s
